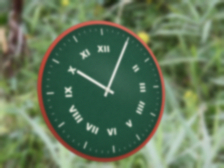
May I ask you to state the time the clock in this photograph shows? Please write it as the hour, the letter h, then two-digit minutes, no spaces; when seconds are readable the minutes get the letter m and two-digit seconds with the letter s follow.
10h05
